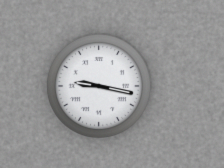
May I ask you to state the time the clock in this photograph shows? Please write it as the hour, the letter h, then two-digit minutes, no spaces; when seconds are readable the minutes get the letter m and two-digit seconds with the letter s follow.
9h17
